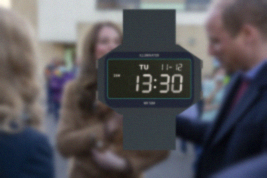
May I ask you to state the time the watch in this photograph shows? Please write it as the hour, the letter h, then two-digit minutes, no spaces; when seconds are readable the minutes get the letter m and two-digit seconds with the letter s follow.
13h30
